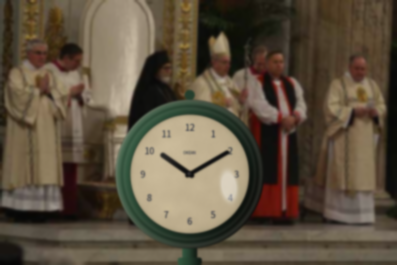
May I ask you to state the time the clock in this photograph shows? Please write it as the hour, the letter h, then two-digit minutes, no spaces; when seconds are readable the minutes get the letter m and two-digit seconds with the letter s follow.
10h10
